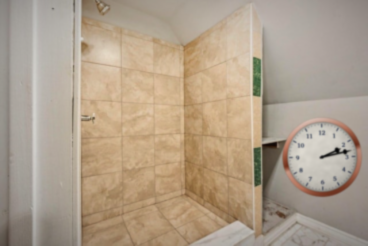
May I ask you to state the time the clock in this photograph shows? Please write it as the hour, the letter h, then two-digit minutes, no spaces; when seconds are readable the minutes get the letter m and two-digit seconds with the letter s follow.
2h13
